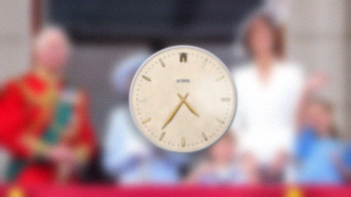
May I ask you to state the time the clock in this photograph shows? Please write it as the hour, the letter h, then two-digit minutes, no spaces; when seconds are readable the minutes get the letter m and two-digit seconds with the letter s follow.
4h36
